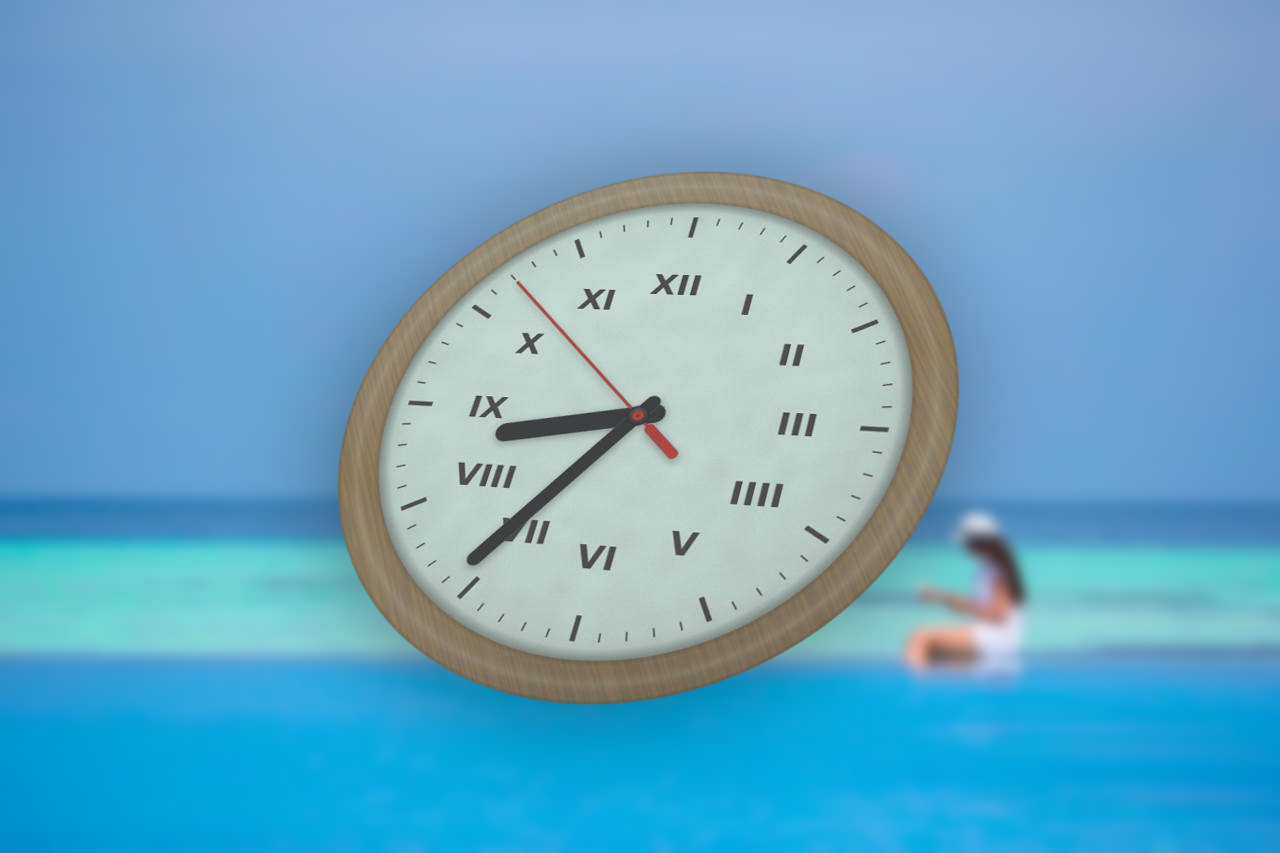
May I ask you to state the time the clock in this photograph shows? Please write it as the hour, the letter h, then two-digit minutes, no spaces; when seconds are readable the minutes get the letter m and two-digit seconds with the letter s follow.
8h35m52s
